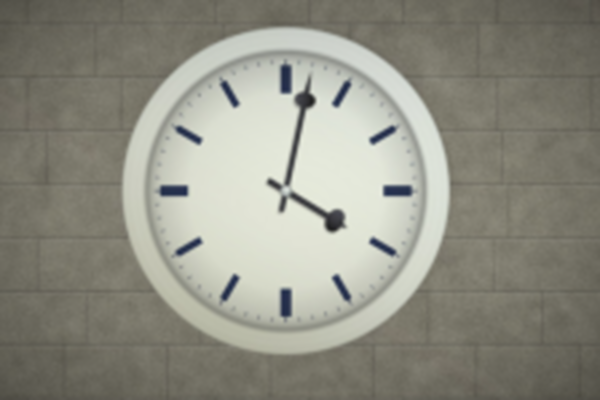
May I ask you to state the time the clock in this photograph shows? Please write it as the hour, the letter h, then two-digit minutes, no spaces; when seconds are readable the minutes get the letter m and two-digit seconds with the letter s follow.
4h02
